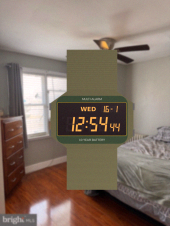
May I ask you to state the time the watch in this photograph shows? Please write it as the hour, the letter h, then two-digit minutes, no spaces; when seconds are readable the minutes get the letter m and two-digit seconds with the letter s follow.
12h54m44s
